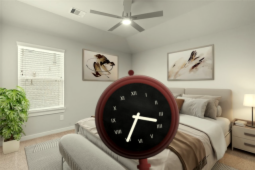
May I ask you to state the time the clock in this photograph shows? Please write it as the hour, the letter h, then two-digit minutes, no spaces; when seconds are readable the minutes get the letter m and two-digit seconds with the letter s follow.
3h35
